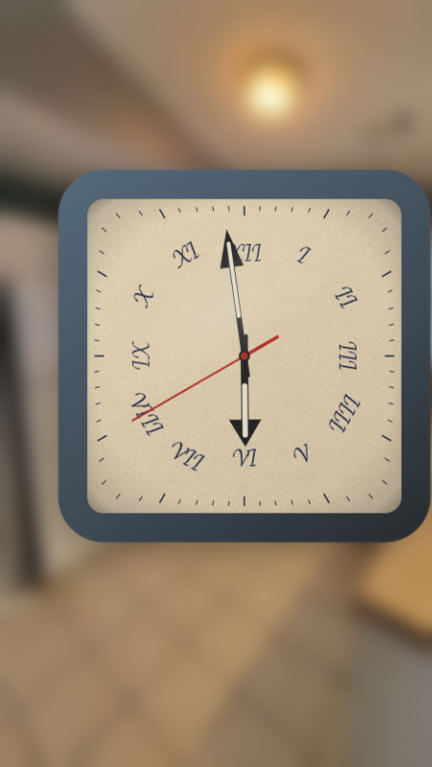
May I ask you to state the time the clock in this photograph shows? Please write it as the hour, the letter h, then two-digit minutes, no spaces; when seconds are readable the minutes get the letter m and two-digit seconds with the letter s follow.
5h58m40s
